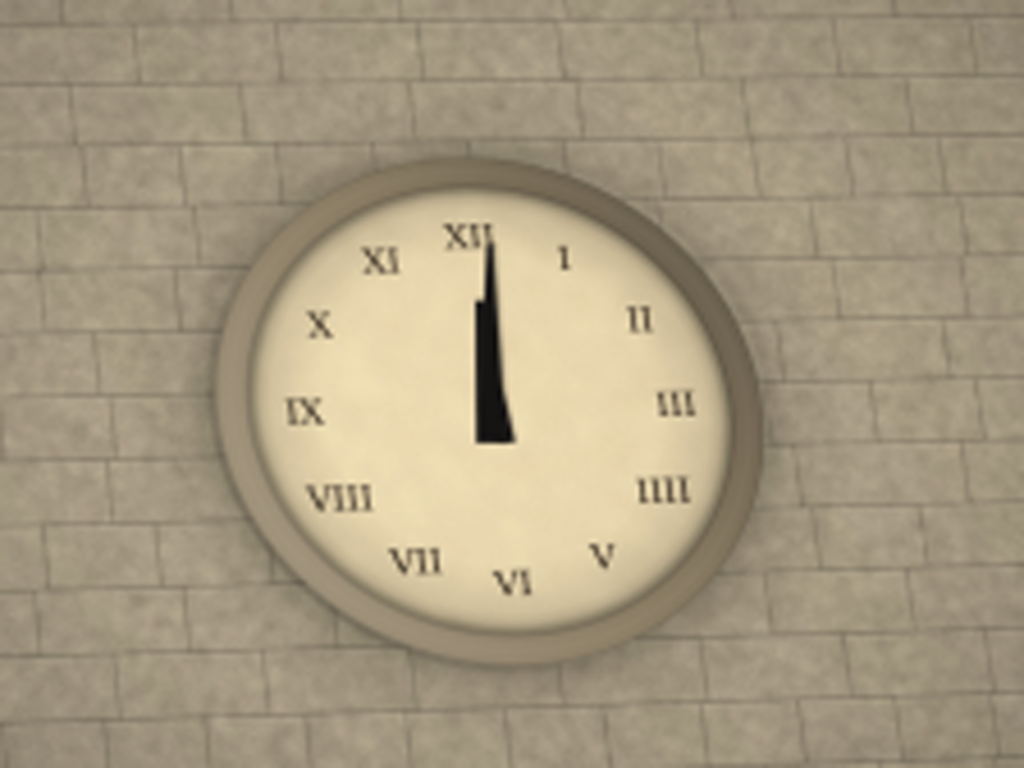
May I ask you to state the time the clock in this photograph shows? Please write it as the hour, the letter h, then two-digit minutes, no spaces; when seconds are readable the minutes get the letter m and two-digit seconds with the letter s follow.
12h01
